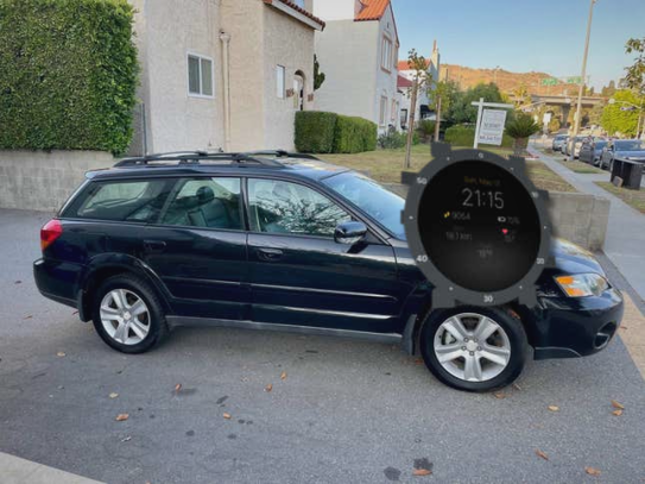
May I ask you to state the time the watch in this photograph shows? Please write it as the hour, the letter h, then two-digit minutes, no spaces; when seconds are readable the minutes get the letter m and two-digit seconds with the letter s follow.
21h15
